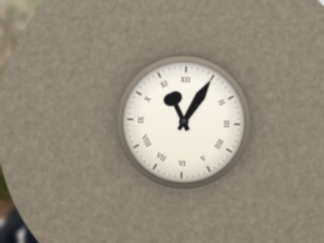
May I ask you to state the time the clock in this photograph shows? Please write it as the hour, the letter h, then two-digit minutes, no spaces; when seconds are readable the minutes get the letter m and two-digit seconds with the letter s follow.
11h05
